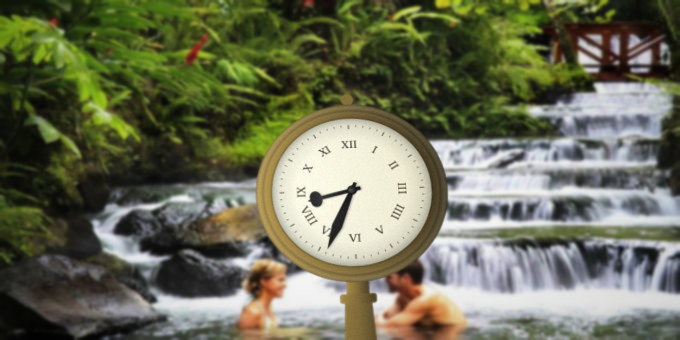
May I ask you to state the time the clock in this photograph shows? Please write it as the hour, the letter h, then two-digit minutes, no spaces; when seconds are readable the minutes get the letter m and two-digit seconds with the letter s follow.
8h34
